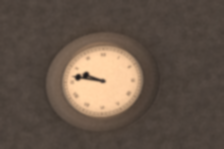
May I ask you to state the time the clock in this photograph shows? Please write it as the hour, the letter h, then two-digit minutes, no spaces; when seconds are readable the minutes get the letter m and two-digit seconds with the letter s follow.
9h47
